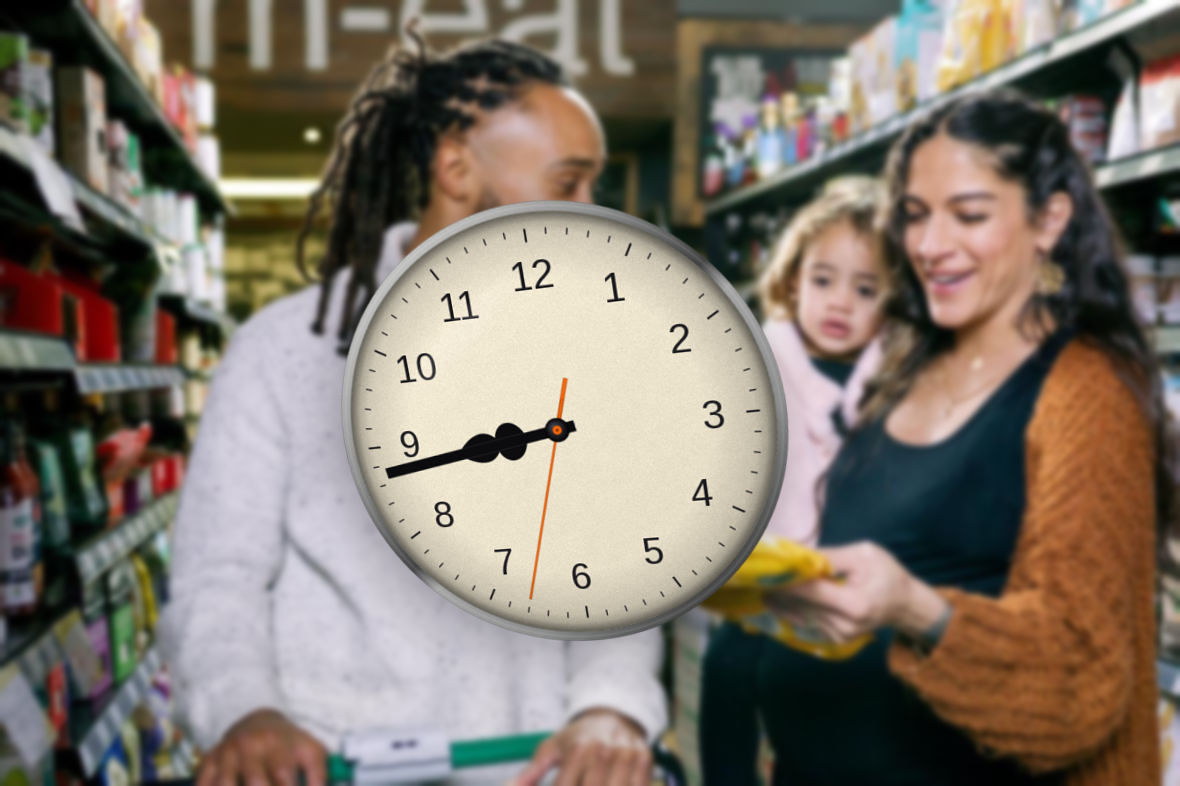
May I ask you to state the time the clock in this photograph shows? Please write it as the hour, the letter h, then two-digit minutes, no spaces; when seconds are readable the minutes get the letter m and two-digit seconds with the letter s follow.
8h43m33s
